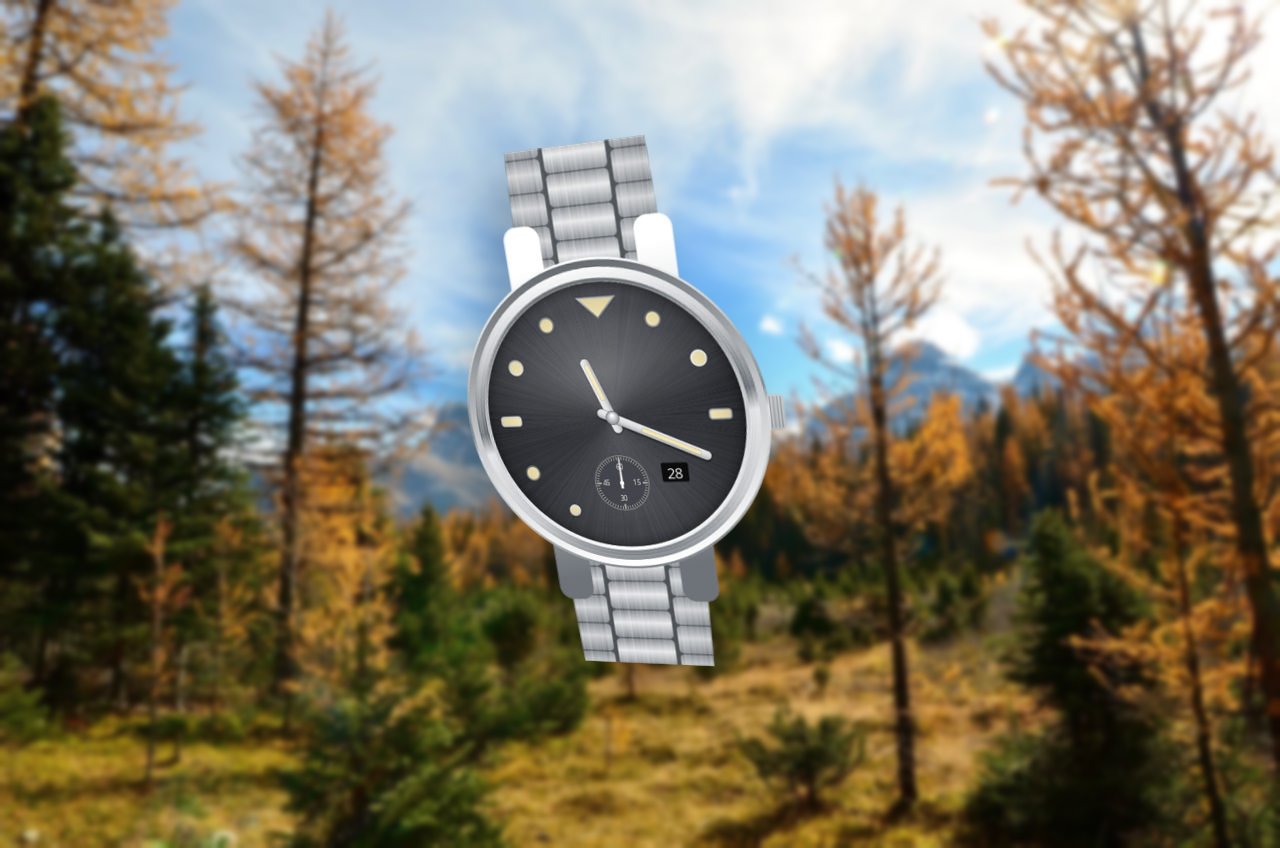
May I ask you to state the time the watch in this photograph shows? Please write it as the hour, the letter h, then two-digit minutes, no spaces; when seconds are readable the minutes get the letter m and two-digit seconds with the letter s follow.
11h19
